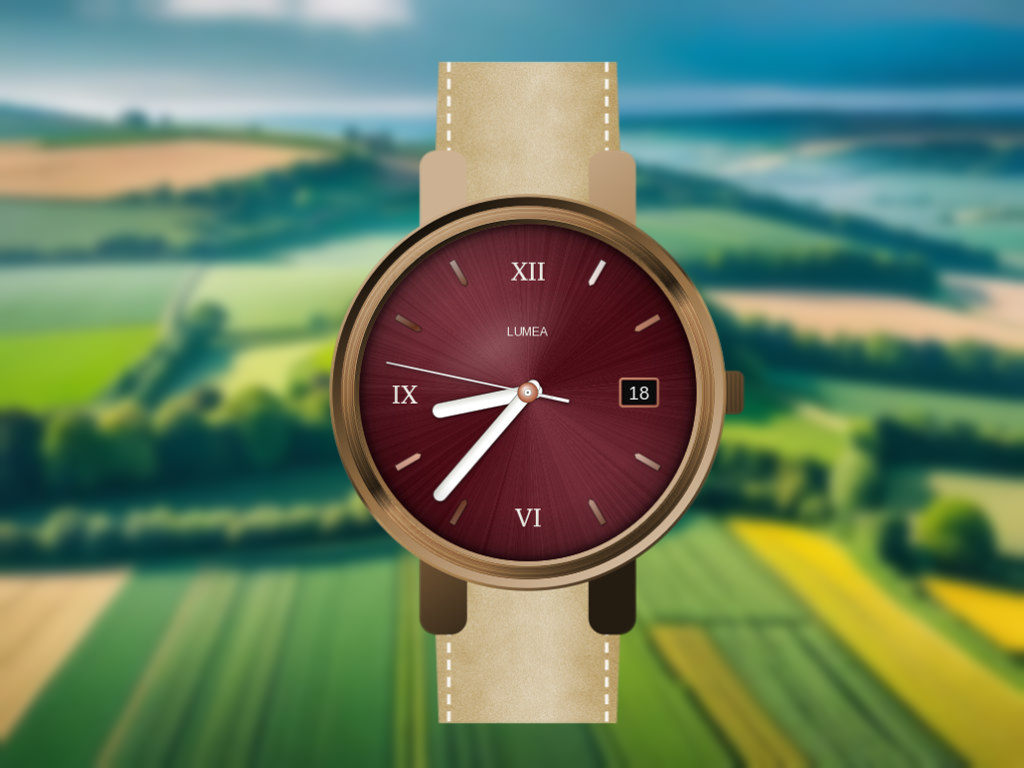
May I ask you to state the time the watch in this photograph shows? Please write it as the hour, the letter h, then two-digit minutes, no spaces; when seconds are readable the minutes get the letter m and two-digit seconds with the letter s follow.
8h36m47s
